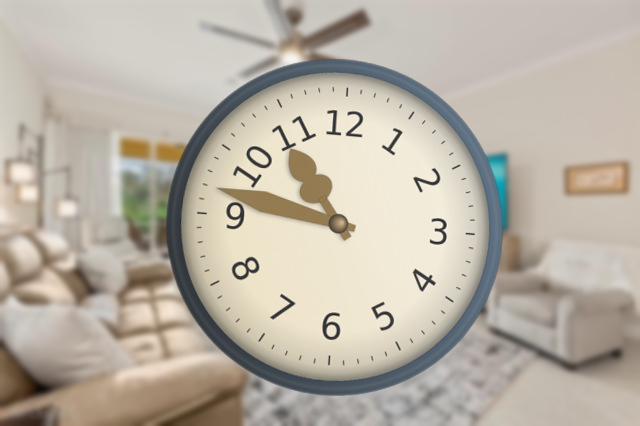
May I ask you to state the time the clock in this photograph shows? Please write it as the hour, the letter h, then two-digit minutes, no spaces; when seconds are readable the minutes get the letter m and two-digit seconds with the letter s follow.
10h47
